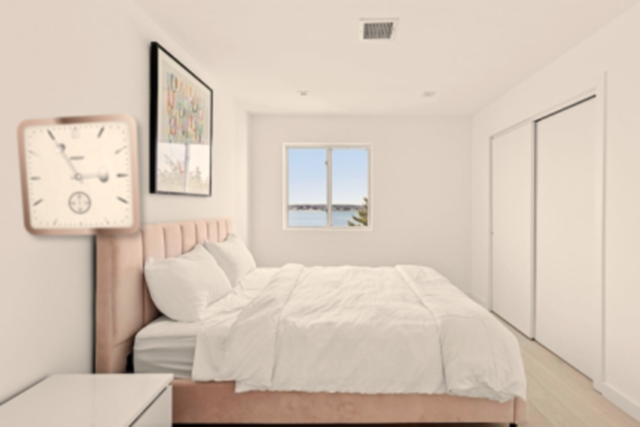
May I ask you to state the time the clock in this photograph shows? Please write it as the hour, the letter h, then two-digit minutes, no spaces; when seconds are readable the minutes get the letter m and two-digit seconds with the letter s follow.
2h55
